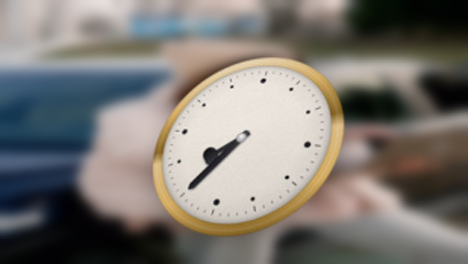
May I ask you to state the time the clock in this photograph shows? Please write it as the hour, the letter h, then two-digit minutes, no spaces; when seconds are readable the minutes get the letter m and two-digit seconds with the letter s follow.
7h35
